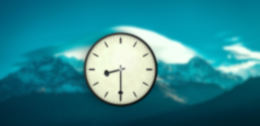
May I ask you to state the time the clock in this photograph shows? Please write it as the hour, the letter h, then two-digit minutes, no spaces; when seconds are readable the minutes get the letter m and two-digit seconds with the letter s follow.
8h30
